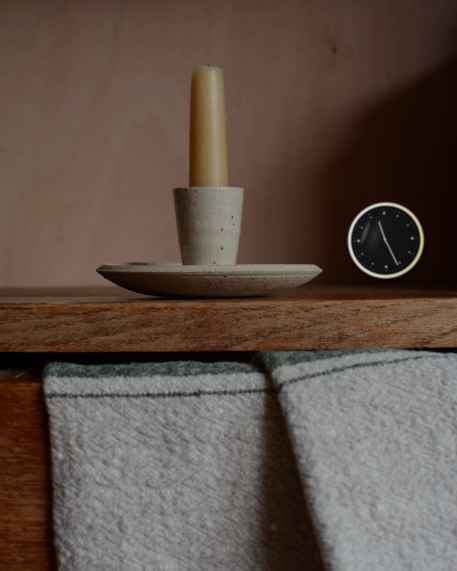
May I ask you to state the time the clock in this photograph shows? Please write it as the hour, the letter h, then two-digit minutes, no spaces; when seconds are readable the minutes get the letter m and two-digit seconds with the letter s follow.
11h26
